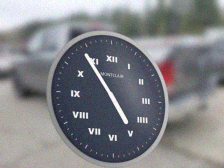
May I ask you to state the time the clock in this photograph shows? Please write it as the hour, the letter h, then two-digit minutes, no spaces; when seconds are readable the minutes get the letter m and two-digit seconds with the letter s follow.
4h54
